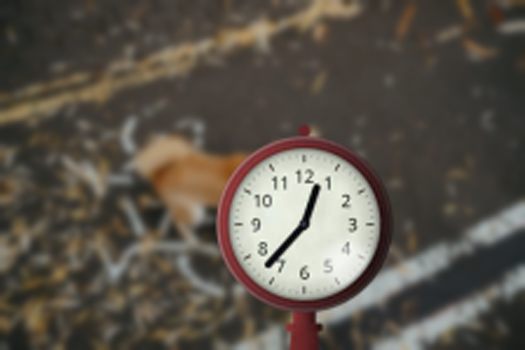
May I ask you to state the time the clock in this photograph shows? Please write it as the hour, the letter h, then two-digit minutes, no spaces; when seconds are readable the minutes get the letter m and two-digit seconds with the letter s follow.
12h37
